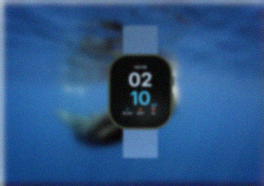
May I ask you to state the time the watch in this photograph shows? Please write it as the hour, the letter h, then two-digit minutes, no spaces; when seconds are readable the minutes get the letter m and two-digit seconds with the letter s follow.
2h10
